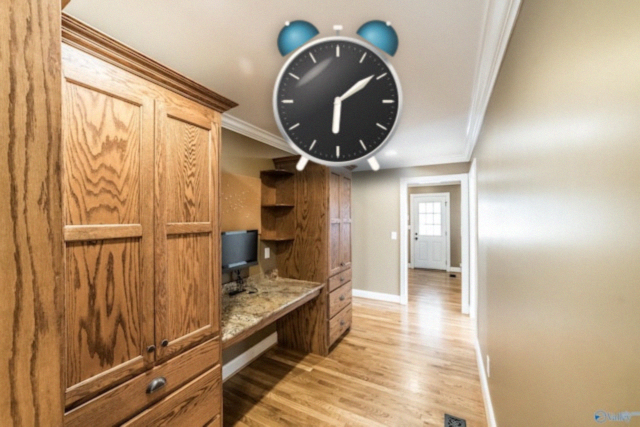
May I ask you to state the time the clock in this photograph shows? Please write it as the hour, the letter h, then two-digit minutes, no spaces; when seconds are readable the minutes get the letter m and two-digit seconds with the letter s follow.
6h09
